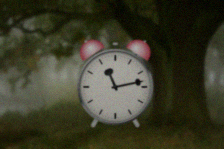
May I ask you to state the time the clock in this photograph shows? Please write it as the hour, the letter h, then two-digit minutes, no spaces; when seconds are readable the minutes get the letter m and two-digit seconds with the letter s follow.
11h13
